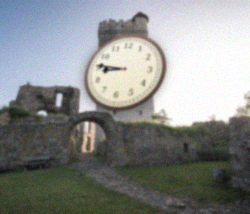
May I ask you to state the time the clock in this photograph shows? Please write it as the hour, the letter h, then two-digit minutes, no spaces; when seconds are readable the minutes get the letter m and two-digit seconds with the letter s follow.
8h46
